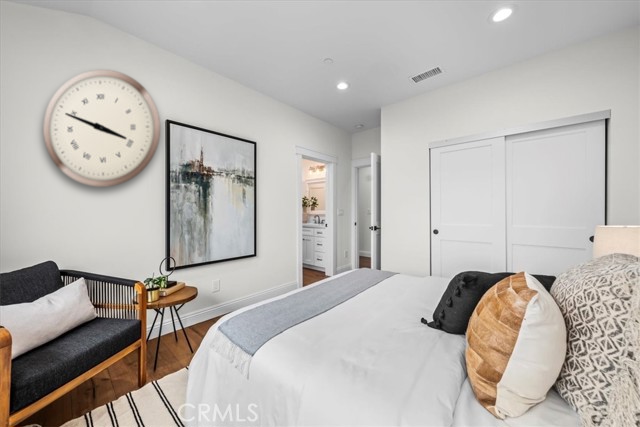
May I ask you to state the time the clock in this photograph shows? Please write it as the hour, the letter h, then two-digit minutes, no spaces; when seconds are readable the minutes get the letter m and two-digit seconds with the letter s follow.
3h49
